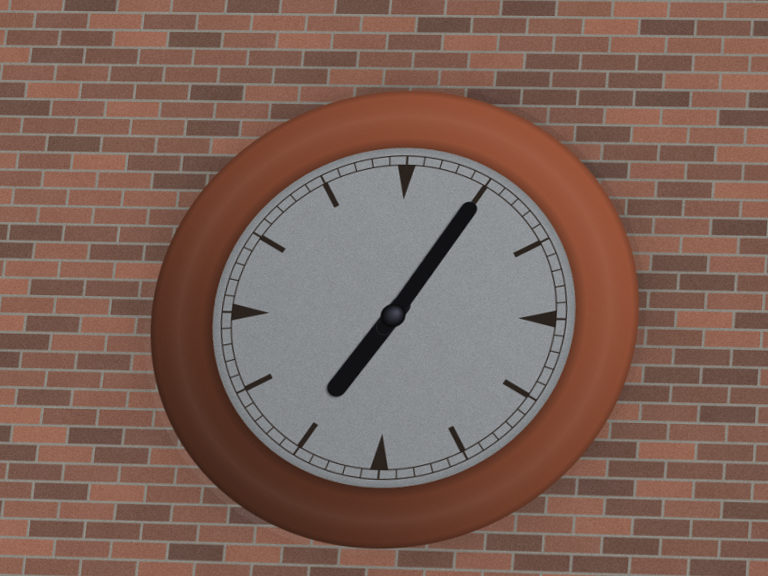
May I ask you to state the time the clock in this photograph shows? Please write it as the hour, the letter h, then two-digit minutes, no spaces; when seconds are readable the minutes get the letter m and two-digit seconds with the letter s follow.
7h05
